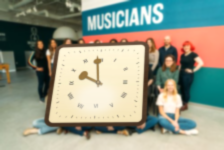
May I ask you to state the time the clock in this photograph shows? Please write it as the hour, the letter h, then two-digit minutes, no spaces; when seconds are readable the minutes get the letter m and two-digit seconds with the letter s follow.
9h59
